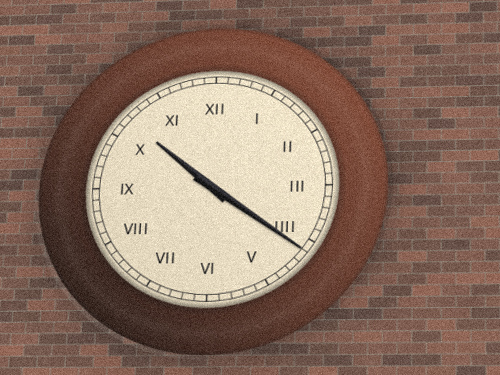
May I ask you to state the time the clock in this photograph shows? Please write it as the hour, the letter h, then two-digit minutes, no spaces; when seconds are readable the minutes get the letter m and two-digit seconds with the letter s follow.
10h21
